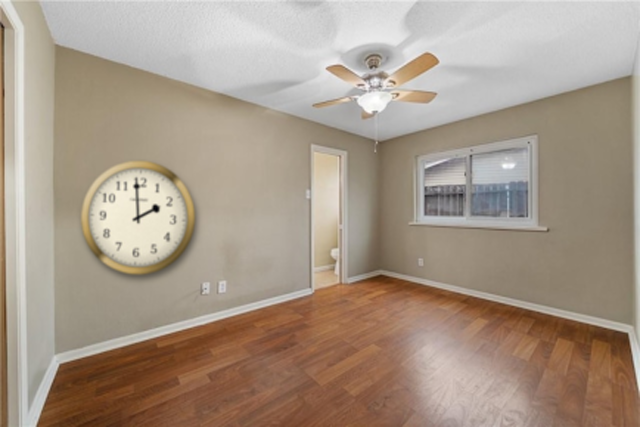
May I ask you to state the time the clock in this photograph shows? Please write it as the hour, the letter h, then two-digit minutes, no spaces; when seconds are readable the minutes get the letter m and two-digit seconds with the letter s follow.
1h59
